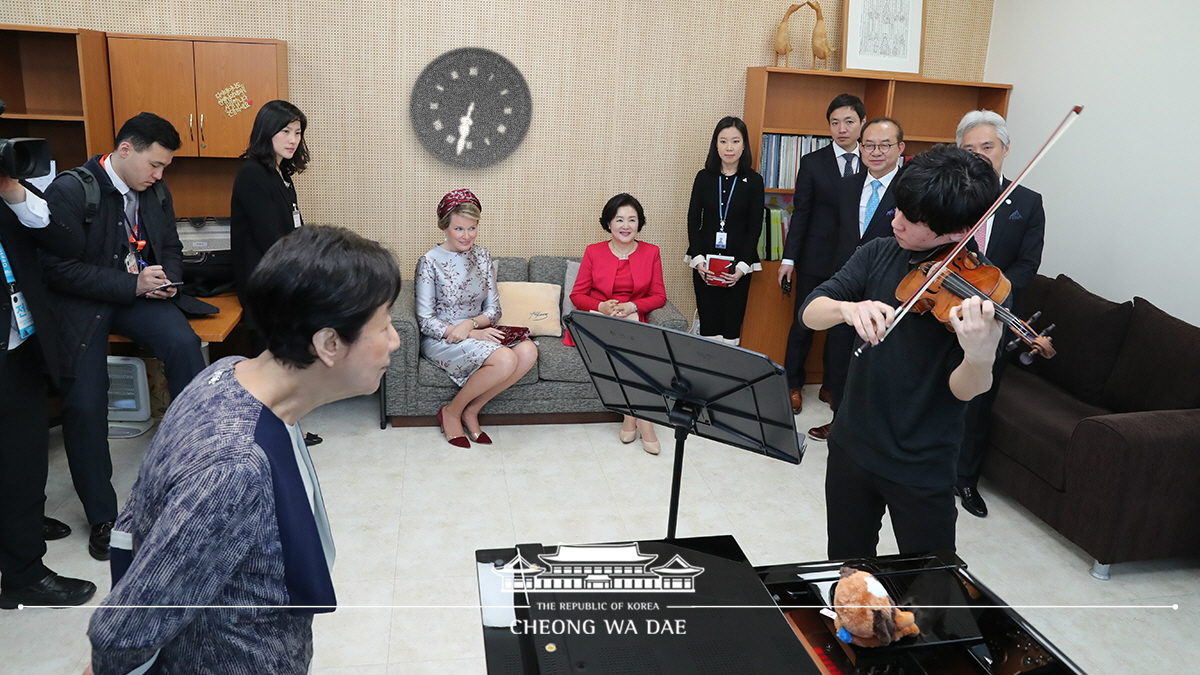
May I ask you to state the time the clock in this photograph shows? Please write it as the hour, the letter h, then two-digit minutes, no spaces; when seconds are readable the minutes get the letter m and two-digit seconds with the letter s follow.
6h32
